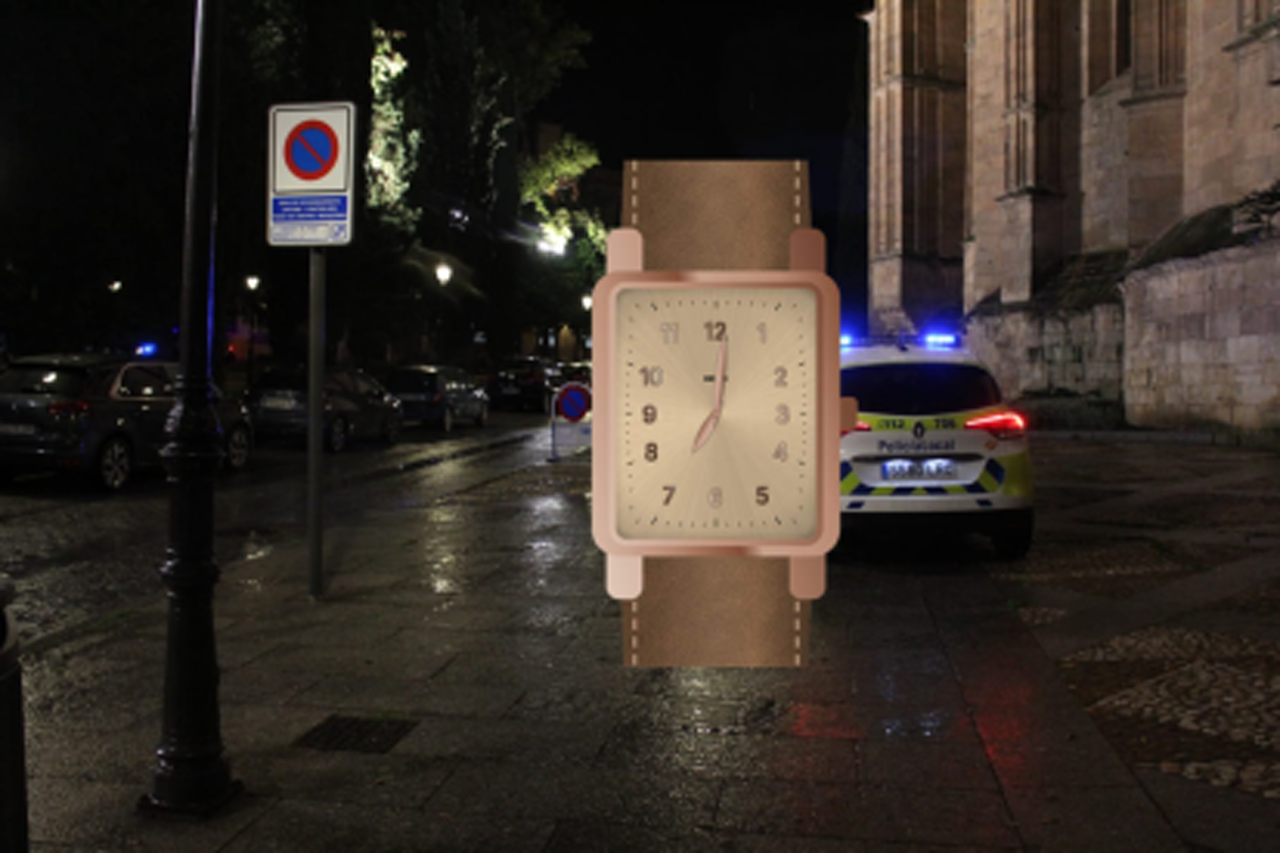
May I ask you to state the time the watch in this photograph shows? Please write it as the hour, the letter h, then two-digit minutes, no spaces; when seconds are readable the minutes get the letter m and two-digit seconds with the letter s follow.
7h01
